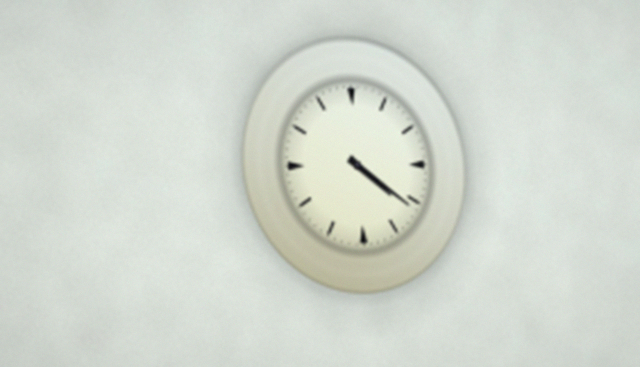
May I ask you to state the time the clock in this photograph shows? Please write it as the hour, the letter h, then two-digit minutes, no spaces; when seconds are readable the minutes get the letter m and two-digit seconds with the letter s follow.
4h21
